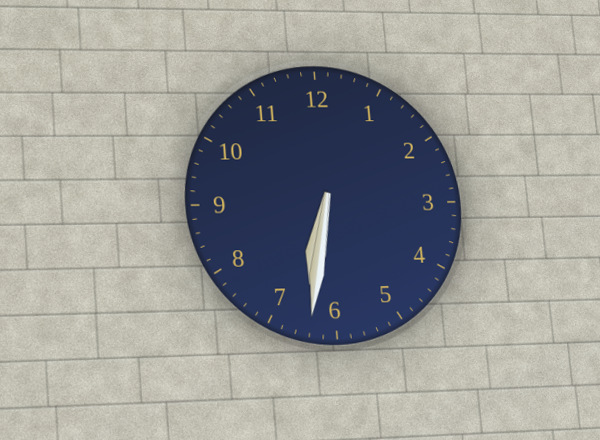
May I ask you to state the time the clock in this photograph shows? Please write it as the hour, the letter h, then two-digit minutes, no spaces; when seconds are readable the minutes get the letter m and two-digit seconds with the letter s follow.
6h32
